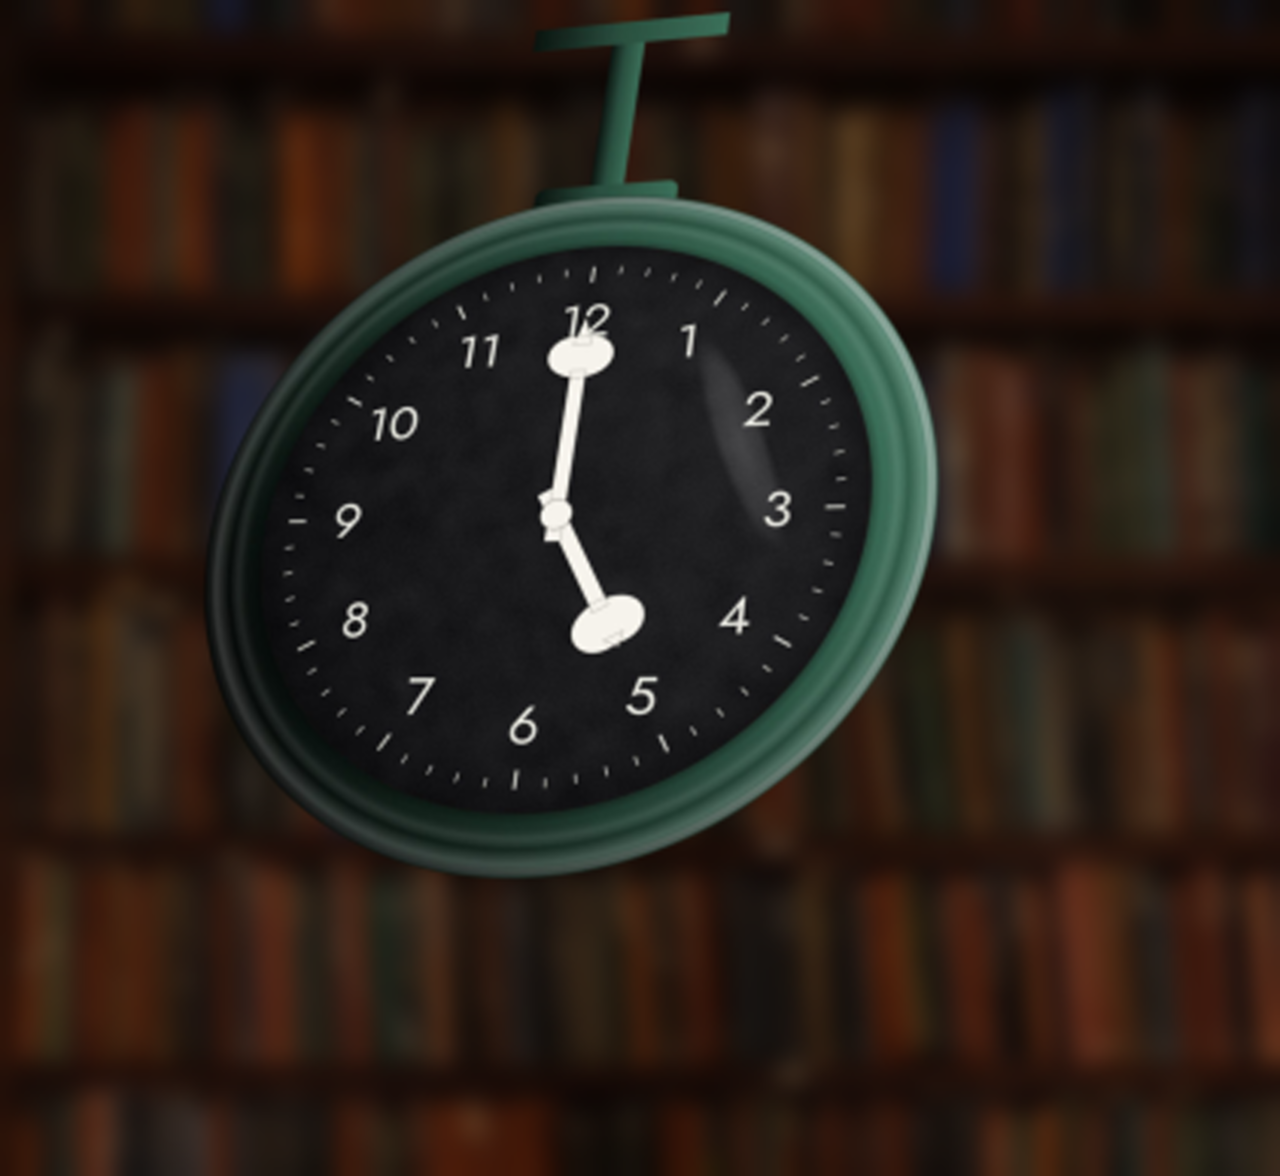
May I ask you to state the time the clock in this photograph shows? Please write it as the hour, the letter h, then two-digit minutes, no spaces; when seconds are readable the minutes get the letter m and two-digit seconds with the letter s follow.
5h00
